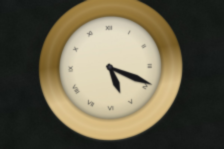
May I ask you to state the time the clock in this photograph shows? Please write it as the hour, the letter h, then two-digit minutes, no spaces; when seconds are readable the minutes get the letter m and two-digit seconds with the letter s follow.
5h19
